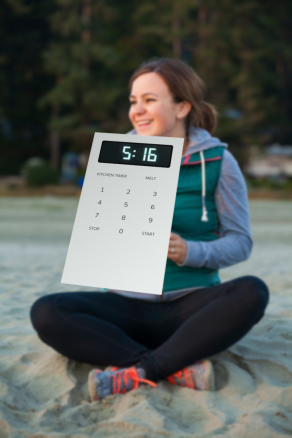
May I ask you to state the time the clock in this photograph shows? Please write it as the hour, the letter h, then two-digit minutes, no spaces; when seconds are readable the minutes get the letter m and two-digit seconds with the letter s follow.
5h16
